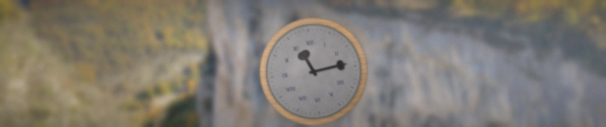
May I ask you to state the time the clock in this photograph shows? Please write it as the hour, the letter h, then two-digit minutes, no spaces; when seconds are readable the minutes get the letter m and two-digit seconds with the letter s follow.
11h14
